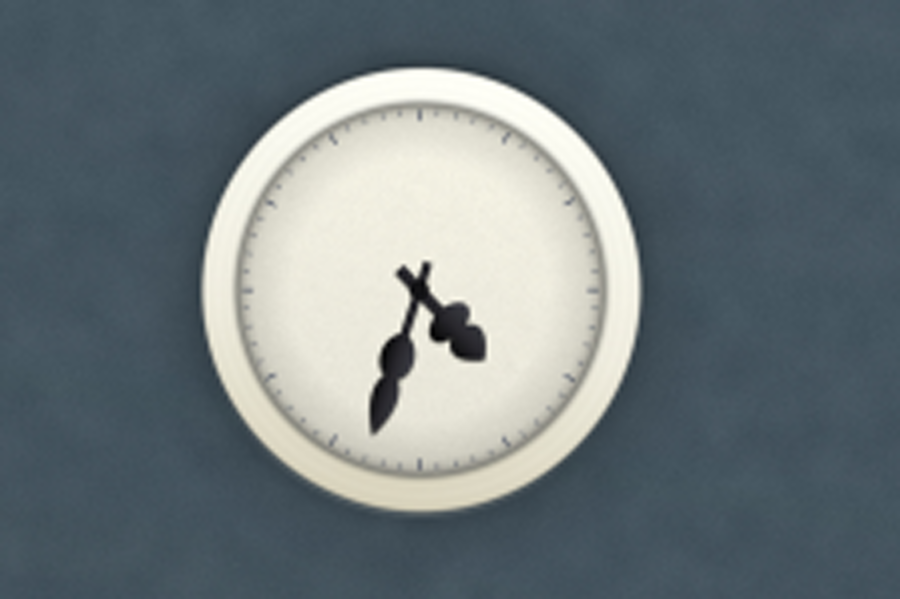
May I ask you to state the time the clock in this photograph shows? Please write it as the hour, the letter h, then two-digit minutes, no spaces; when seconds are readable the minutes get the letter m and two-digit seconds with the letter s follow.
4h33
